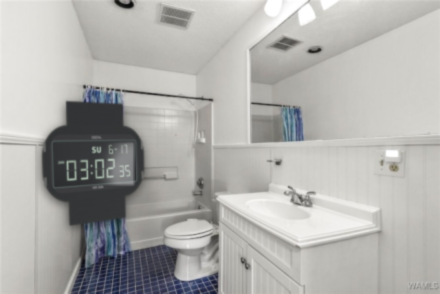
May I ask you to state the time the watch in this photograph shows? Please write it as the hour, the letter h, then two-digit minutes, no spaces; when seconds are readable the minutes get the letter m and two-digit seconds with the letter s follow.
3h02m35s
